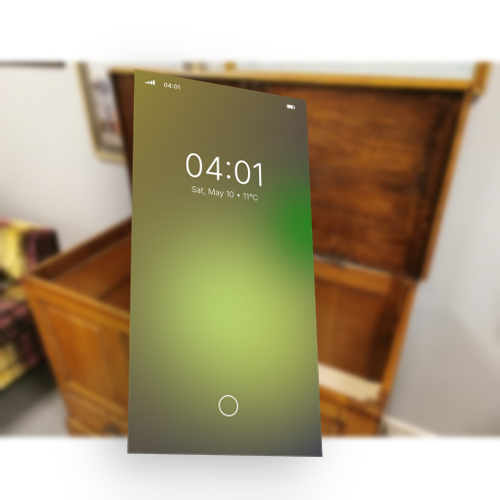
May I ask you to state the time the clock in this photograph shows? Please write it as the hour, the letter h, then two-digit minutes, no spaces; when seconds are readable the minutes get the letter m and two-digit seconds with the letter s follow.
4h01
